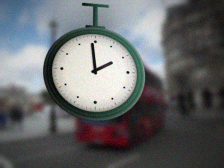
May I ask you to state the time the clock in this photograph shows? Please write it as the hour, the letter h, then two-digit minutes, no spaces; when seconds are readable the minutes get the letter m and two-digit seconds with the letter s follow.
1h59
